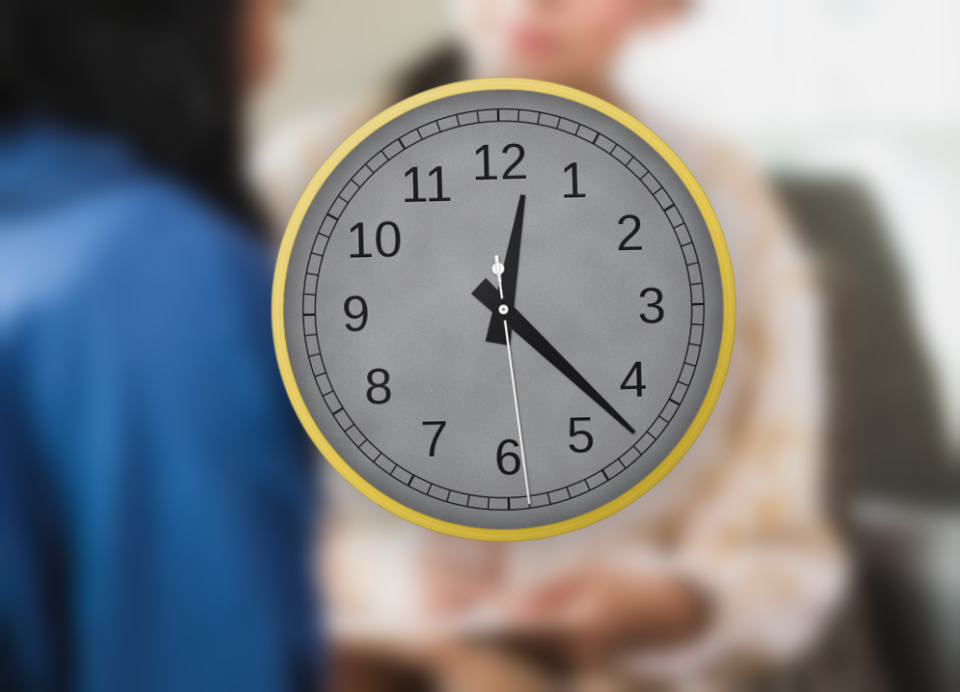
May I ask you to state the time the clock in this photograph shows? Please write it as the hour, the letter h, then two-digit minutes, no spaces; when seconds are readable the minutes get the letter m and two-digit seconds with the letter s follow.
12h22m29s
